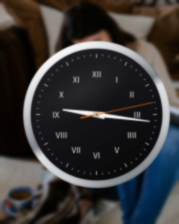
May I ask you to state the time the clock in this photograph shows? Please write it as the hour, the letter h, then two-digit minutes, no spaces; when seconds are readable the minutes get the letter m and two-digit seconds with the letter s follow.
9h16m13s
